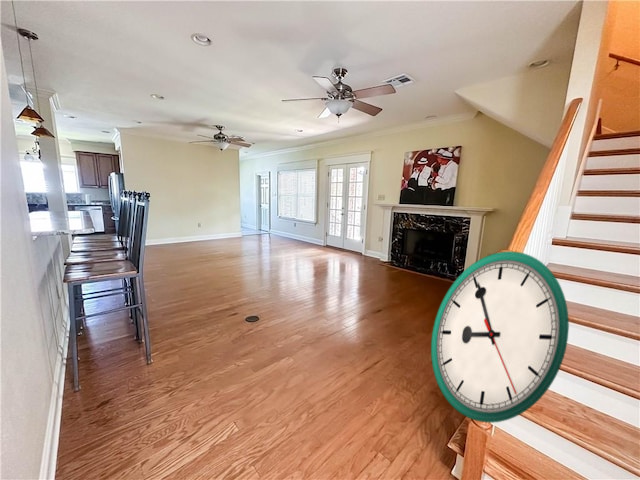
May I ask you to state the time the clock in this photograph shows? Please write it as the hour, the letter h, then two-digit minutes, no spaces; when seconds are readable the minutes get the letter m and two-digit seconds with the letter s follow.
8h55m24s
